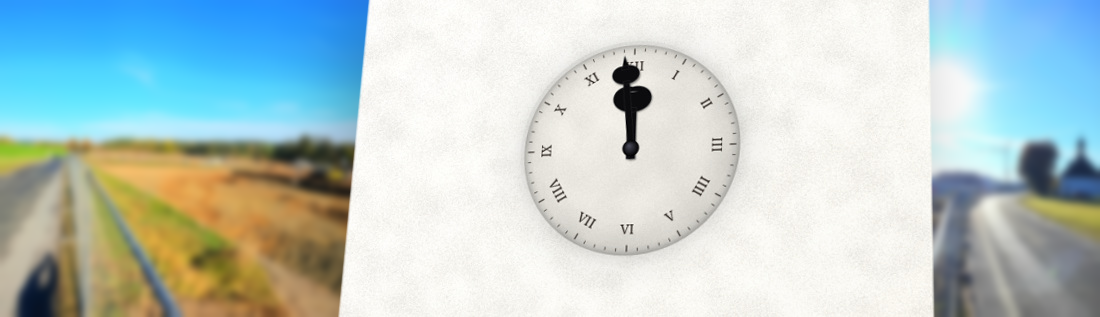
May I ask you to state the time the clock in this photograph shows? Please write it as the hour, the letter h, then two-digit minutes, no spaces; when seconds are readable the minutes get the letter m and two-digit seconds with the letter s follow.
11h59
